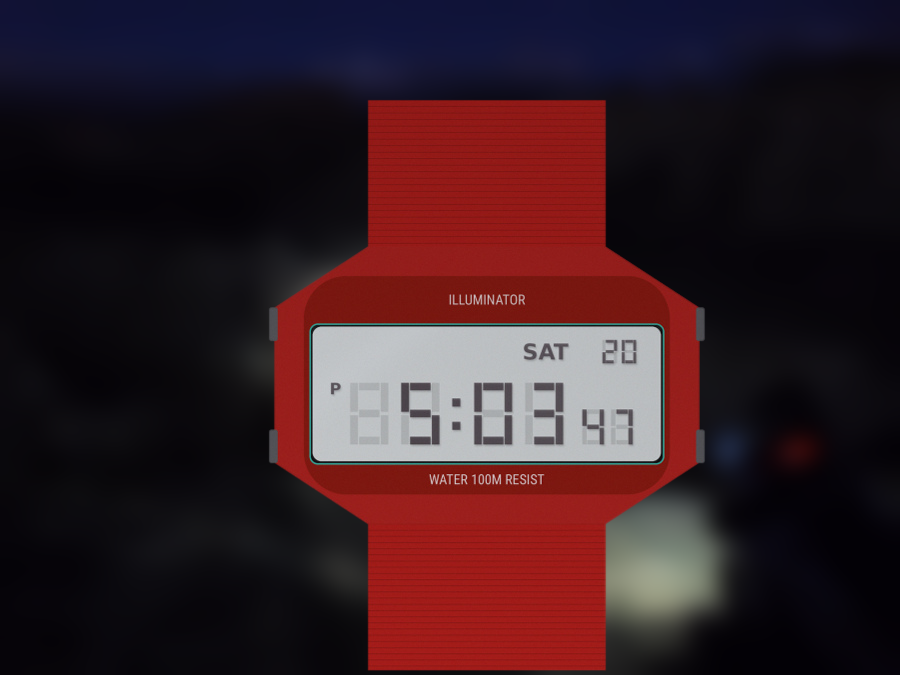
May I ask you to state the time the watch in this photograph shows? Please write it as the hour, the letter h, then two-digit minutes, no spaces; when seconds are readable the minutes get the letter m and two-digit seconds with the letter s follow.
5h03m47s
